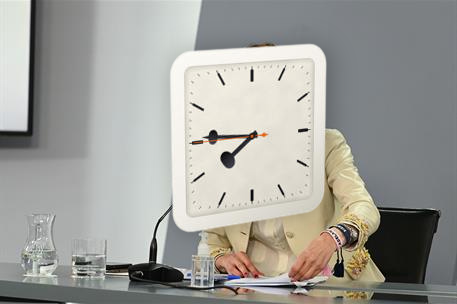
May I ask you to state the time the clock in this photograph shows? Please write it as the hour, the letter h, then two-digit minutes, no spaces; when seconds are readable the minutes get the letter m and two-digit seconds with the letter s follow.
7h45m45s
